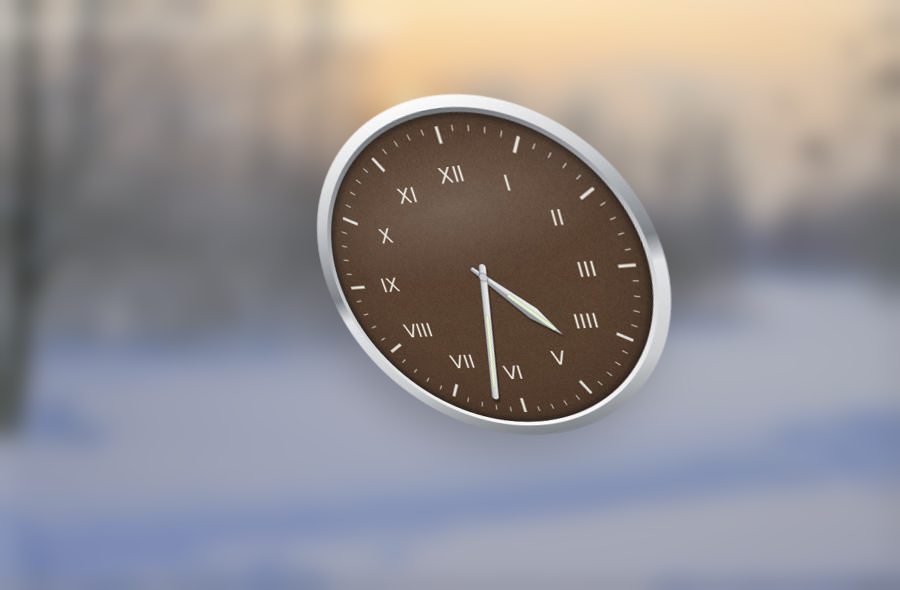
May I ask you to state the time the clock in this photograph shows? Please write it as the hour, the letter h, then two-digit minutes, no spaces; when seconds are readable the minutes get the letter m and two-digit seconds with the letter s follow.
4h32
